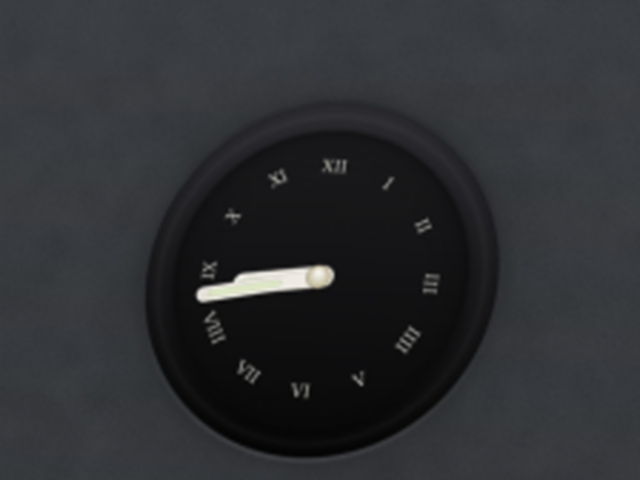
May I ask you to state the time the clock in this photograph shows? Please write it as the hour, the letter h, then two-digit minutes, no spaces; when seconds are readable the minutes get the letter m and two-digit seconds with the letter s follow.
8h43
